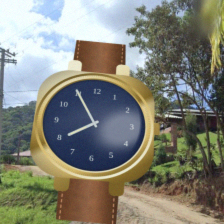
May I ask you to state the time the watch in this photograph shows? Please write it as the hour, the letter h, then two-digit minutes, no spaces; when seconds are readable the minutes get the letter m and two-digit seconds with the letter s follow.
7h55
